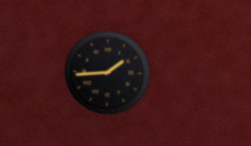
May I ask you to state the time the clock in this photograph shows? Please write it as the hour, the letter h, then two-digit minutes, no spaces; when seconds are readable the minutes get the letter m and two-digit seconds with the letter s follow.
1h44
